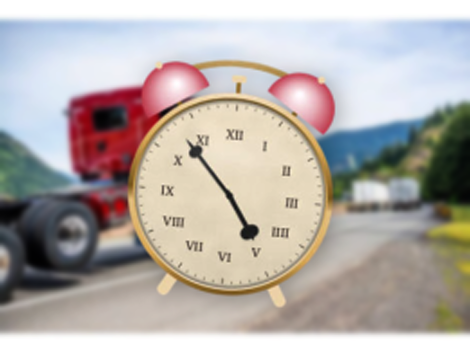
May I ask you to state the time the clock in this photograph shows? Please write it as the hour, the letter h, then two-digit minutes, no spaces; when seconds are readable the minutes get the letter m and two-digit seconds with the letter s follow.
4h53
